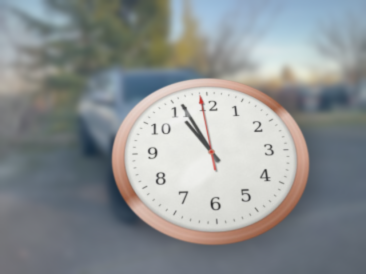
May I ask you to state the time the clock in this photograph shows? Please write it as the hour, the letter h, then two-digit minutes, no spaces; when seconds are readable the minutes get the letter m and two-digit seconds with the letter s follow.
10h55m59s
